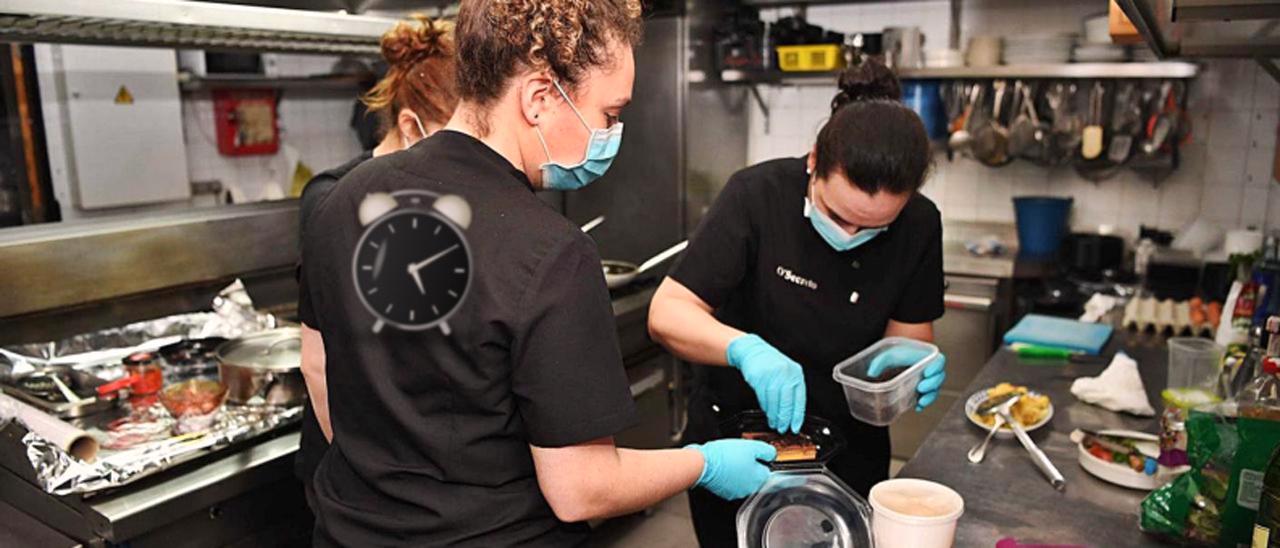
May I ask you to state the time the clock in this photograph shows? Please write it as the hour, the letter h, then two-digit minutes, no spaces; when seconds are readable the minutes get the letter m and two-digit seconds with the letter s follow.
5h10
